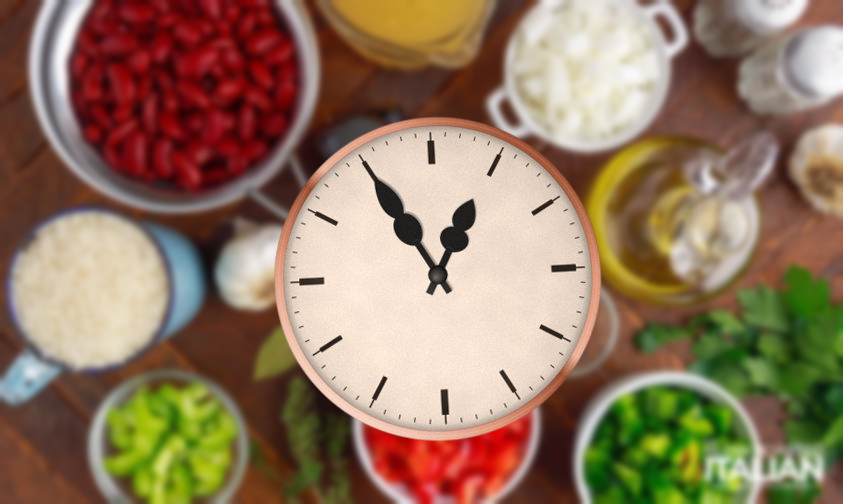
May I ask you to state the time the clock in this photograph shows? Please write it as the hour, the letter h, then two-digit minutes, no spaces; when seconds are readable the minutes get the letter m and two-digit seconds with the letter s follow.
12h55
